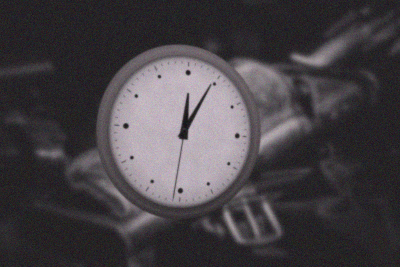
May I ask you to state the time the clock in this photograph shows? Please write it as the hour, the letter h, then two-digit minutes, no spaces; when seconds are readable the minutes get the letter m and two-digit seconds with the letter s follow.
12h04m31s
